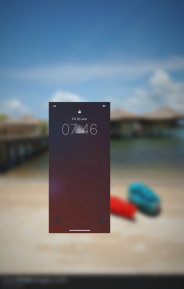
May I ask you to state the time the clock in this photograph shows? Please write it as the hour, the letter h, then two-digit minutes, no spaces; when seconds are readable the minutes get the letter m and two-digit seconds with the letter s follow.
7h46
